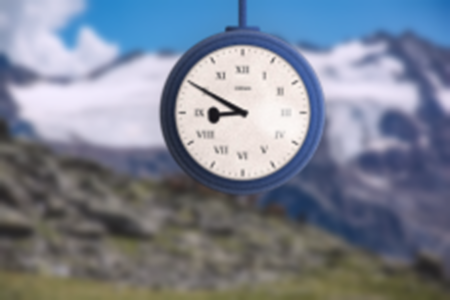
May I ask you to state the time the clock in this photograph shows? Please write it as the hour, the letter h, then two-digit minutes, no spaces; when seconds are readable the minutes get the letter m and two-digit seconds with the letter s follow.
8h50
